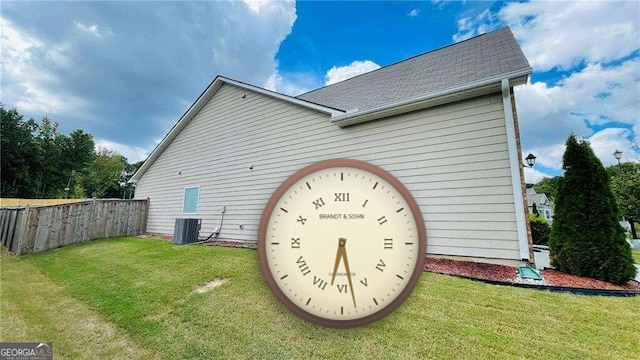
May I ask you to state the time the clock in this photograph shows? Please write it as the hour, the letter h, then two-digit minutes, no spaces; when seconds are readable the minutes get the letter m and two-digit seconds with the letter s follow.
6h28
